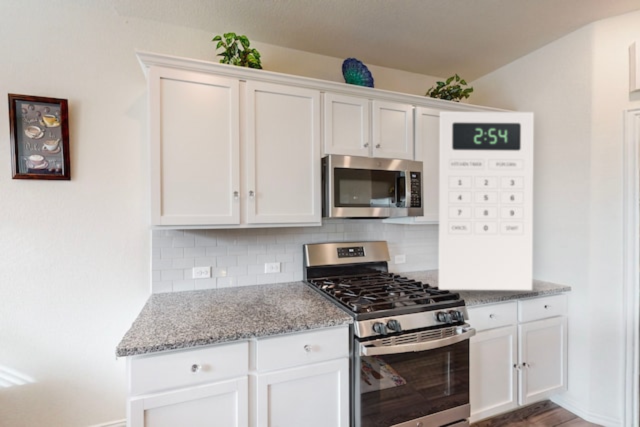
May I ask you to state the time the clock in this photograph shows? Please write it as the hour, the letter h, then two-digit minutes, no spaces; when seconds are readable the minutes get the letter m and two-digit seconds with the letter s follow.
2h54
